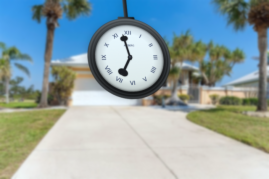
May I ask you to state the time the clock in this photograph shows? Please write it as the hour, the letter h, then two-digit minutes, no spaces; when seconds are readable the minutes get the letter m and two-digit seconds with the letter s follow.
6h58
